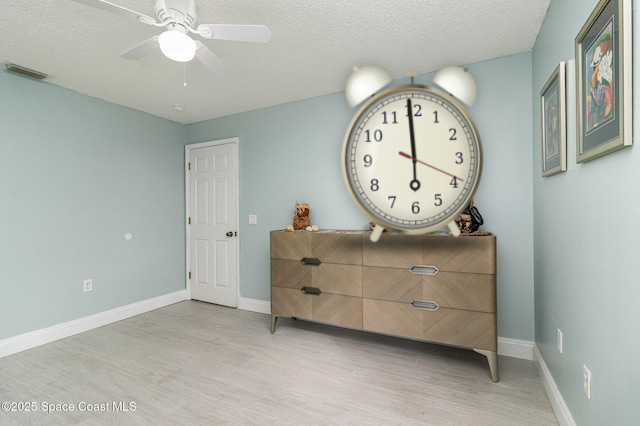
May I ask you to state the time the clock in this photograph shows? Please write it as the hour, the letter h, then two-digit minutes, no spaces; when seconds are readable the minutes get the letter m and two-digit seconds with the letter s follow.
5h59m19s
